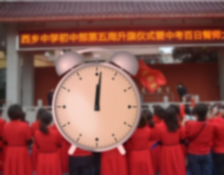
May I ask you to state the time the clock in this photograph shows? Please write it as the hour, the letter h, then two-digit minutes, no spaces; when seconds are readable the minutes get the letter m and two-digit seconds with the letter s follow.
12h01
